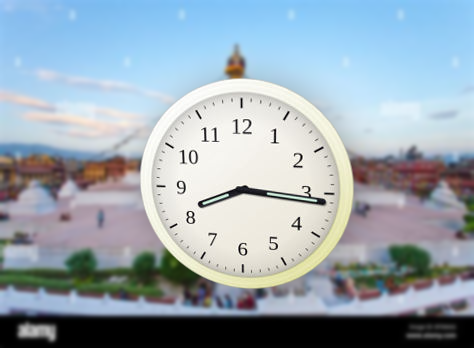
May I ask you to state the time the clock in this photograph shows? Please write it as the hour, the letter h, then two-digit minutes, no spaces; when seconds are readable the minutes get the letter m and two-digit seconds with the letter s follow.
8h16
